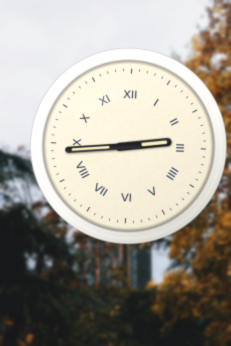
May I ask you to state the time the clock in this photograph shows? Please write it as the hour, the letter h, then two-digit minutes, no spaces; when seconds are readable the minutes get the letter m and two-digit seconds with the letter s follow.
2h44
